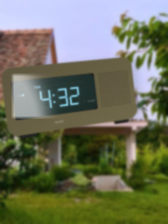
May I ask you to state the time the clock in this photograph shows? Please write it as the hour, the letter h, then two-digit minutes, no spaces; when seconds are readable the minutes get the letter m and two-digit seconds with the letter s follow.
4h32
